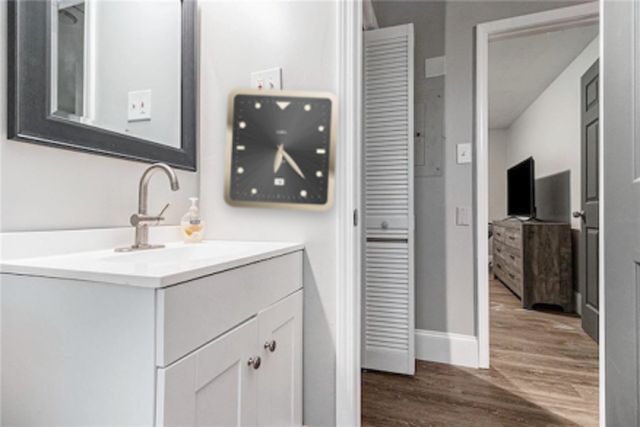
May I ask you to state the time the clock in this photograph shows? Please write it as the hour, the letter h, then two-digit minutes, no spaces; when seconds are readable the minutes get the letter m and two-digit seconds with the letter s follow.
6h23
